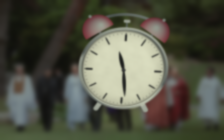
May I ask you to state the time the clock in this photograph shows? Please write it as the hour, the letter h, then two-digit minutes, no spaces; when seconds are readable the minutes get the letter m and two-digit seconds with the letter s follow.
11h29
